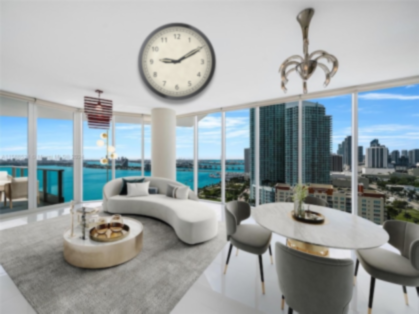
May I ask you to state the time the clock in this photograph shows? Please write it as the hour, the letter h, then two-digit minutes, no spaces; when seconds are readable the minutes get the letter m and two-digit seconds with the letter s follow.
9h10
